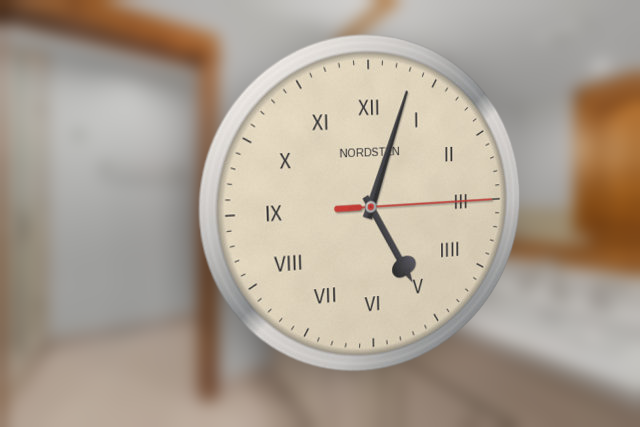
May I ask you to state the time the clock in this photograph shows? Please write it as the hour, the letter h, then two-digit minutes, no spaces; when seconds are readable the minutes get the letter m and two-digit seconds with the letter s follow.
5h03m15s
